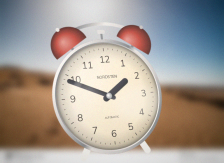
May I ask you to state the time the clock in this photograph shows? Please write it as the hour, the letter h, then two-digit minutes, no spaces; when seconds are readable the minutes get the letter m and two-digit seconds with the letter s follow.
1h49
